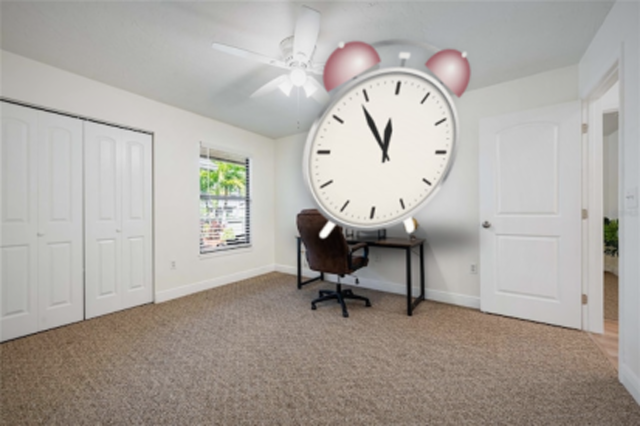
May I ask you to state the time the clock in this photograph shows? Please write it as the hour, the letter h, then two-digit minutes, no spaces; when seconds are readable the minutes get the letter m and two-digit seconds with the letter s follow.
11h54
